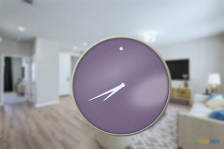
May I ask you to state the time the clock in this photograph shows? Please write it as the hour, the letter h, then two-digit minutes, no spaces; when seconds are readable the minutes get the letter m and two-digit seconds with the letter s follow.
7h41
